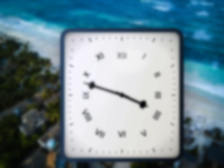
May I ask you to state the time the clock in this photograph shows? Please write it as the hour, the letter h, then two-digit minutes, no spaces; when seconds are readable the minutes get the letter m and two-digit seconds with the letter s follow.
3h48
